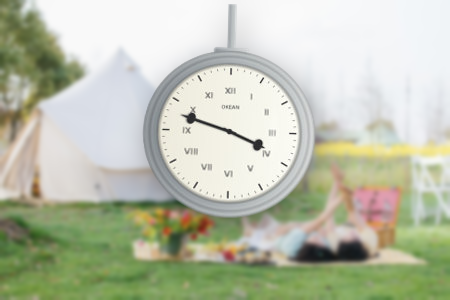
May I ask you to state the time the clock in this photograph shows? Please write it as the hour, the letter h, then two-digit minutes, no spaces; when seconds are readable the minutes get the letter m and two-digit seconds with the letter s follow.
3h48
